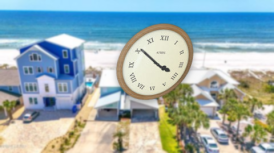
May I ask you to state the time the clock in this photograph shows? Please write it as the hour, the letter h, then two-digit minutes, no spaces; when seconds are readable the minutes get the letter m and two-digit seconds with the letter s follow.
3h51
